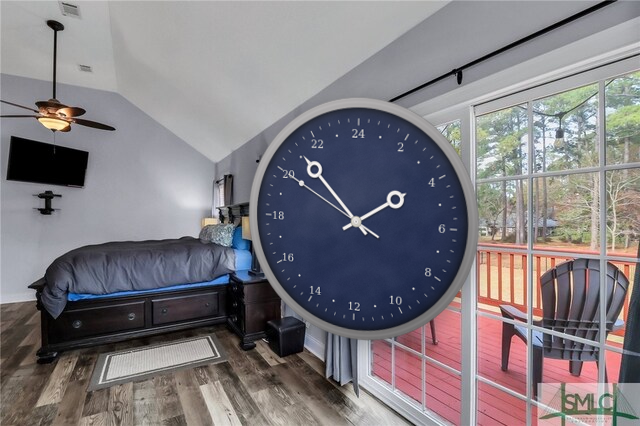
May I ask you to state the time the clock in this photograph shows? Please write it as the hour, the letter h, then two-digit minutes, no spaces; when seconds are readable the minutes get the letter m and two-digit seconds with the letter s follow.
3h52m50s
